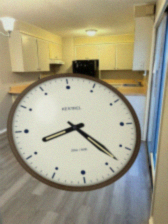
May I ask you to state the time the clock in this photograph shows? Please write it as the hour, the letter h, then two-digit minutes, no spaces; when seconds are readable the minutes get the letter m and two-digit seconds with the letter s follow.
8h23
